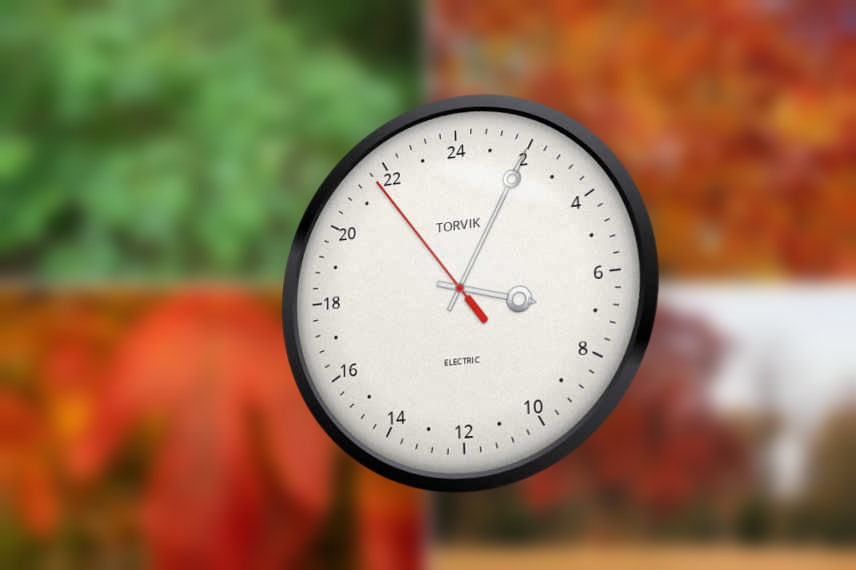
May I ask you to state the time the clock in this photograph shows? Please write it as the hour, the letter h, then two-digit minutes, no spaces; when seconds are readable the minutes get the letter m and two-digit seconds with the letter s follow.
7h04m54s
